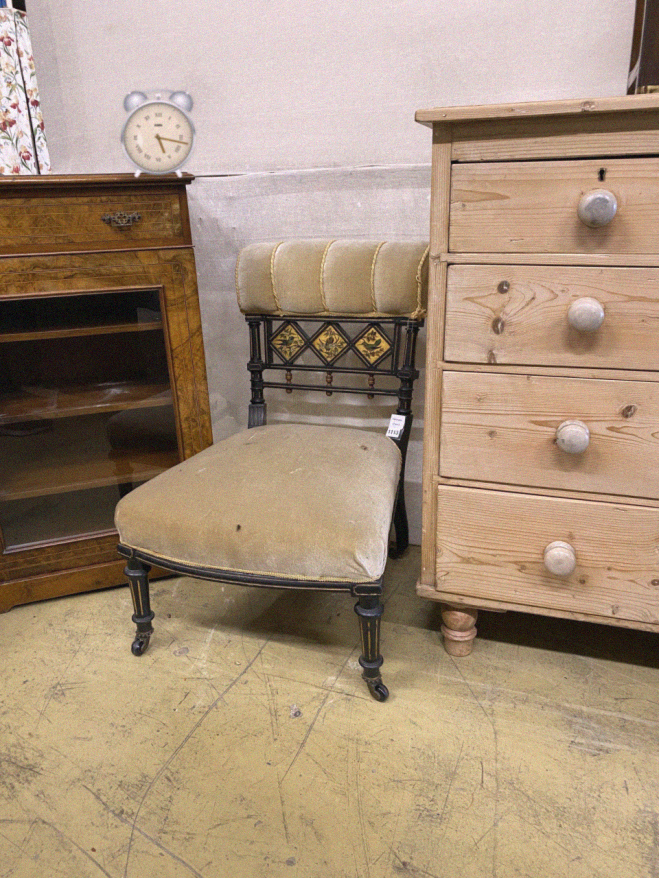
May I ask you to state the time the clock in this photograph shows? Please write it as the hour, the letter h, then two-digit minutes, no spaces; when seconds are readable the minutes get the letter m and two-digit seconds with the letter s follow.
5h17
